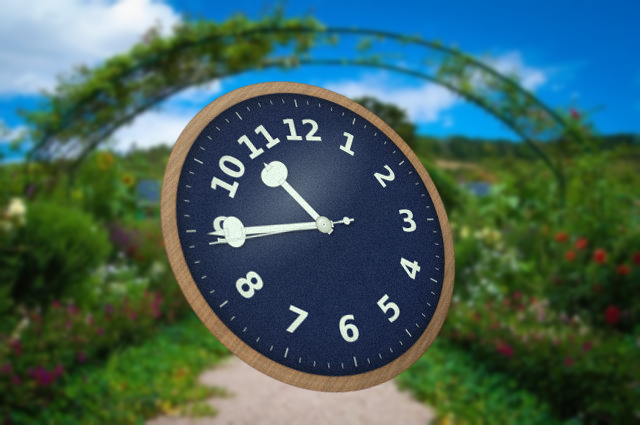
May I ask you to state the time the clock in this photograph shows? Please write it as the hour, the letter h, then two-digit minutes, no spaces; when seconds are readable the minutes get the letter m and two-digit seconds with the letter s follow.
10h44m44s
